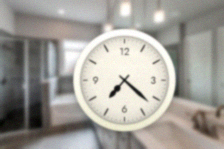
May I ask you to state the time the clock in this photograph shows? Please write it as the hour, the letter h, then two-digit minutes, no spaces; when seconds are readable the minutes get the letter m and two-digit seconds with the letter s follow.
7h22
